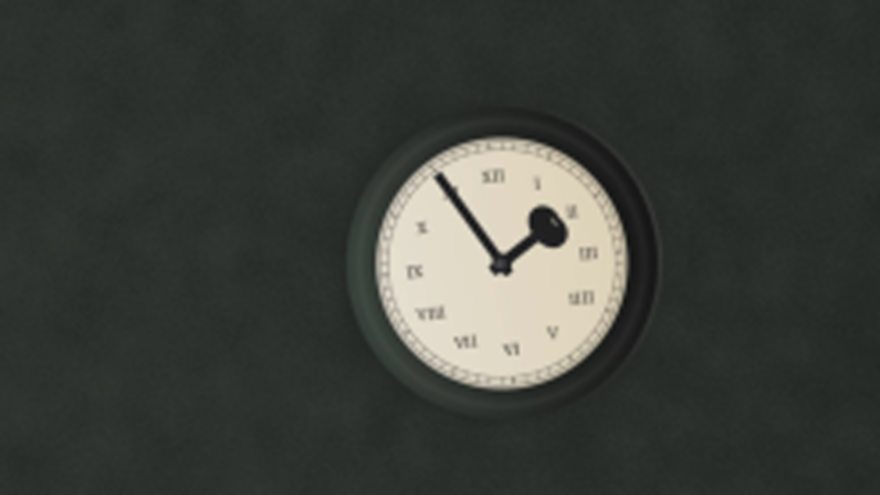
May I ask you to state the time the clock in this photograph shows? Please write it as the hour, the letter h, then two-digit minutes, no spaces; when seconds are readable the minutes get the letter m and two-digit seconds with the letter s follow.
1h55
